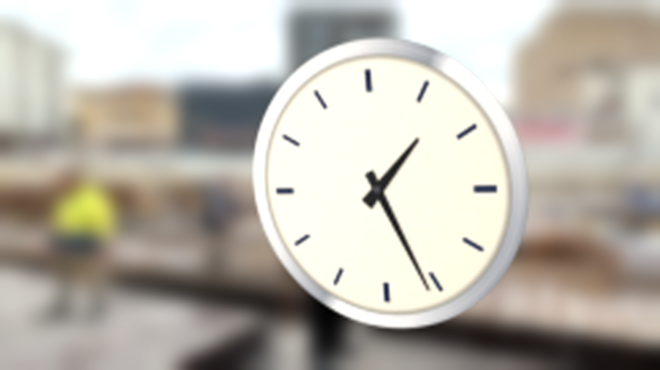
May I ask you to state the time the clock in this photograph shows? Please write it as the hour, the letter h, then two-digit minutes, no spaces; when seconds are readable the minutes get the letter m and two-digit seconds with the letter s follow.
1h26
